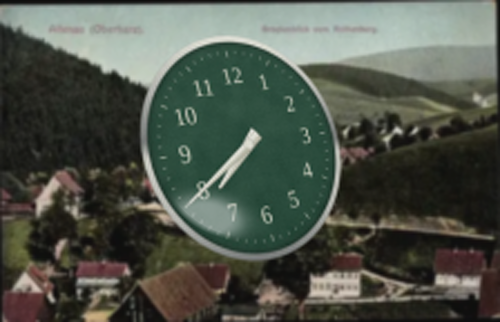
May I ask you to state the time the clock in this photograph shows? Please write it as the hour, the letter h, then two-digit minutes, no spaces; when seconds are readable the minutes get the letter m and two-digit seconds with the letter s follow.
7h40
